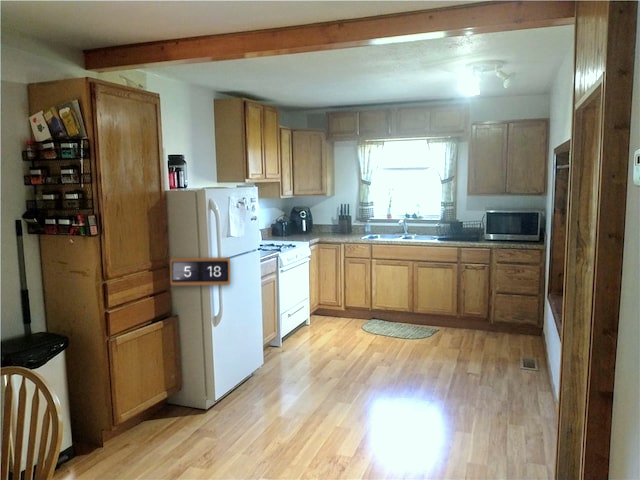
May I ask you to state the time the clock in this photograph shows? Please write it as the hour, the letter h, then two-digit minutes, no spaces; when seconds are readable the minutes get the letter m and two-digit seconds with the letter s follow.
5h18
